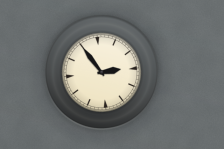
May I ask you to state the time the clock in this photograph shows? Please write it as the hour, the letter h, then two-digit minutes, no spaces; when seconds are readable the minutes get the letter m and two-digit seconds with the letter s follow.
2h55
